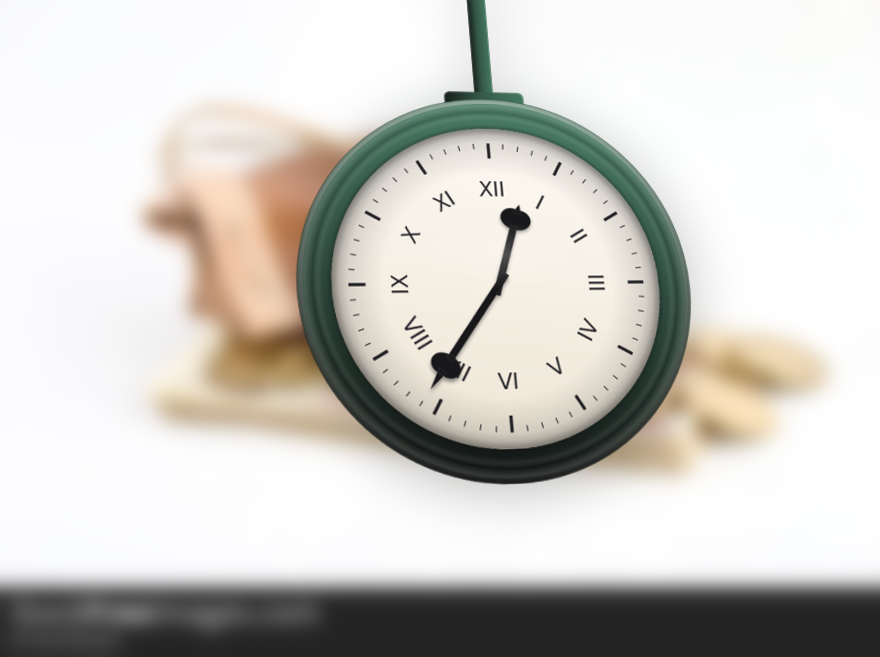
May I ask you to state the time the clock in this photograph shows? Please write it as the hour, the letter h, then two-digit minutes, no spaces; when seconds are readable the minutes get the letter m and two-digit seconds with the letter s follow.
12h36
